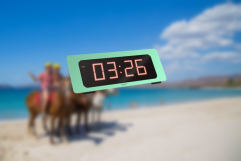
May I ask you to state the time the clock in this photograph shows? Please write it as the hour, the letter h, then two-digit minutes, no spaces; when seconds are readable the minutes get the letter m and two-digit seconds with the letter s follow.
3h26
